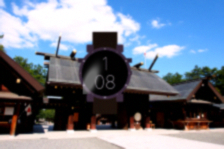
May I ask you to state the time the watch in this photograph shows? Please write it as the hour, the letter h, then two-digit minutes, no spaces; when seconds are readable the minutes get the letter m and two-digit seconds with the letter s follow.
1h08
